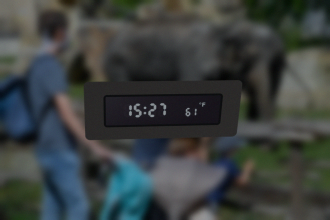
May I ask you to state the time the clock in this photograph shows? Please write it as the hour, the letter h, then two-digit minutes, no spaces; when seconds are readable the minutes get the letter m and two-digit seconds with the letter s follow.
15h27
